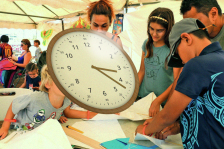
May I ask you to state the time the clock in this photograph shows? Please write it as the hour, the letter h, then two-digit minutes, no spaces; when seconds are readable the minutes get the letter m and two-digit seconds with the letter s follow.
3h22
